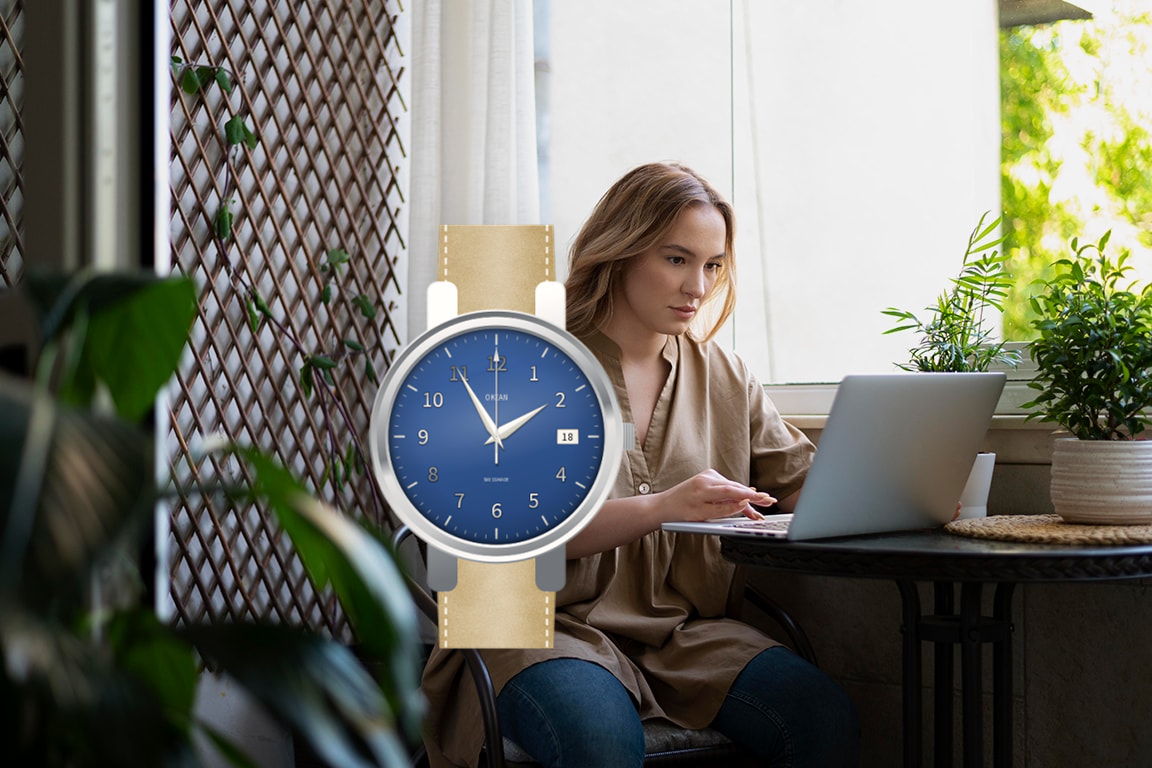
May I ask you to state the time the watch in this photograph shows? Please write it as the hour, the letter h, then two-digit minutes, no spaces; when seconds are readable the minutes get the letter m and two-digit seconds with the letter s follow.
1h55m00s
